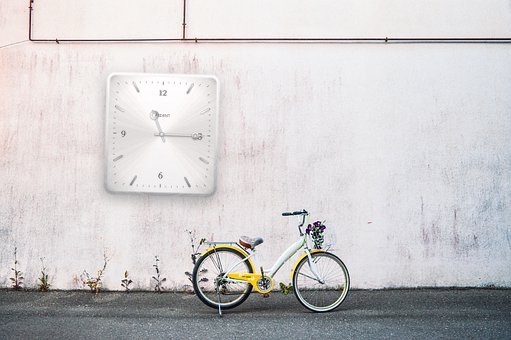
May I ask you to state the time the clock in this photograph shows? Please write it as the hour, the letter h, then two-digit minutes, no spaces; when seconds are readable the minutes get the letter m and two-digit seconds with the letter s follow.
11h15
